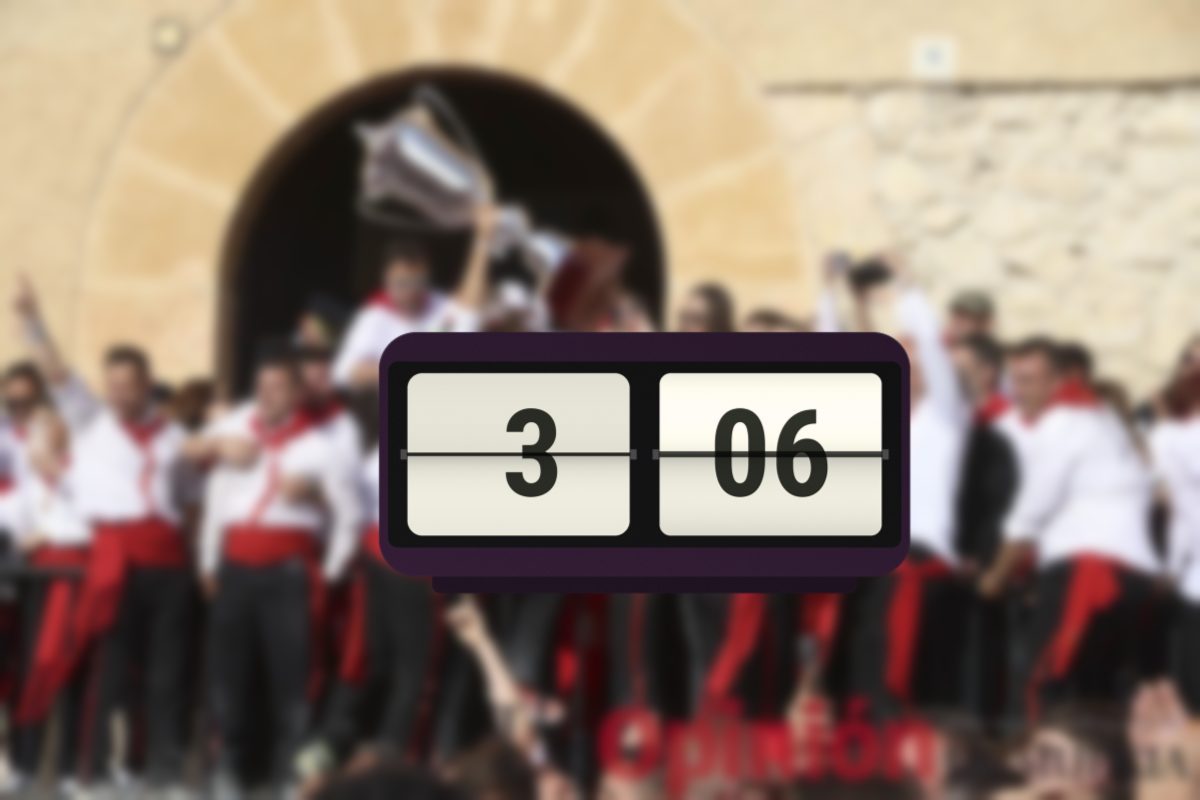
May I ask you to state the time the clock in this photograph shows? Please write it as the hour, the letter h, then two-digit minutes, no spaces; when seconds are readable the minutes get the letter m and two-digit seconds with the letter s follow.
3h06
